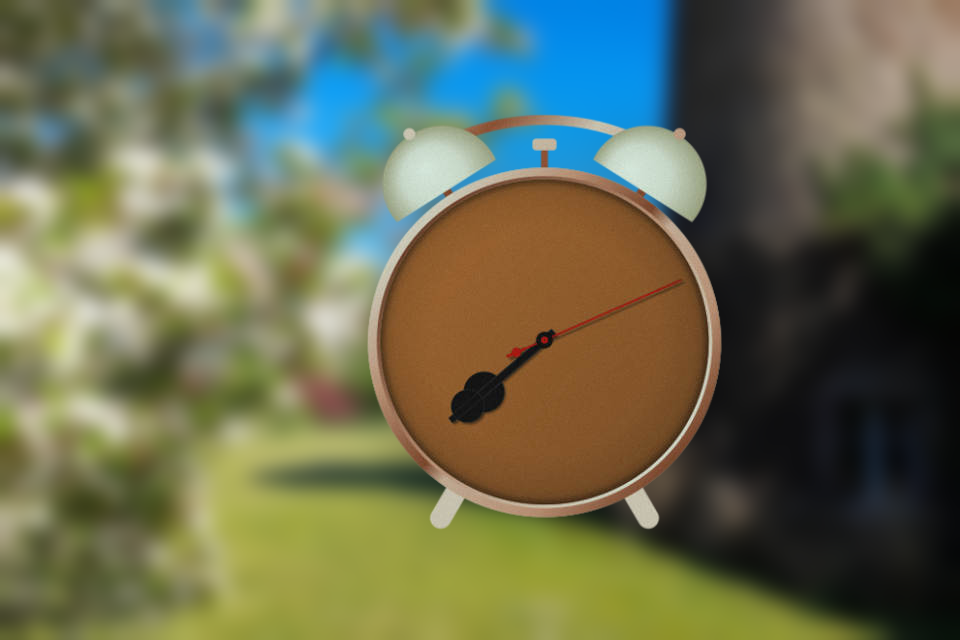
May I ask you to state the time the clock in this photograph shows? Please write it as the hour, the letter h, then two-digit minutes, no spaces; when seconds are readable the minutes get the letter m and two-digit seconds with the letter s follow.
7h38m11s
